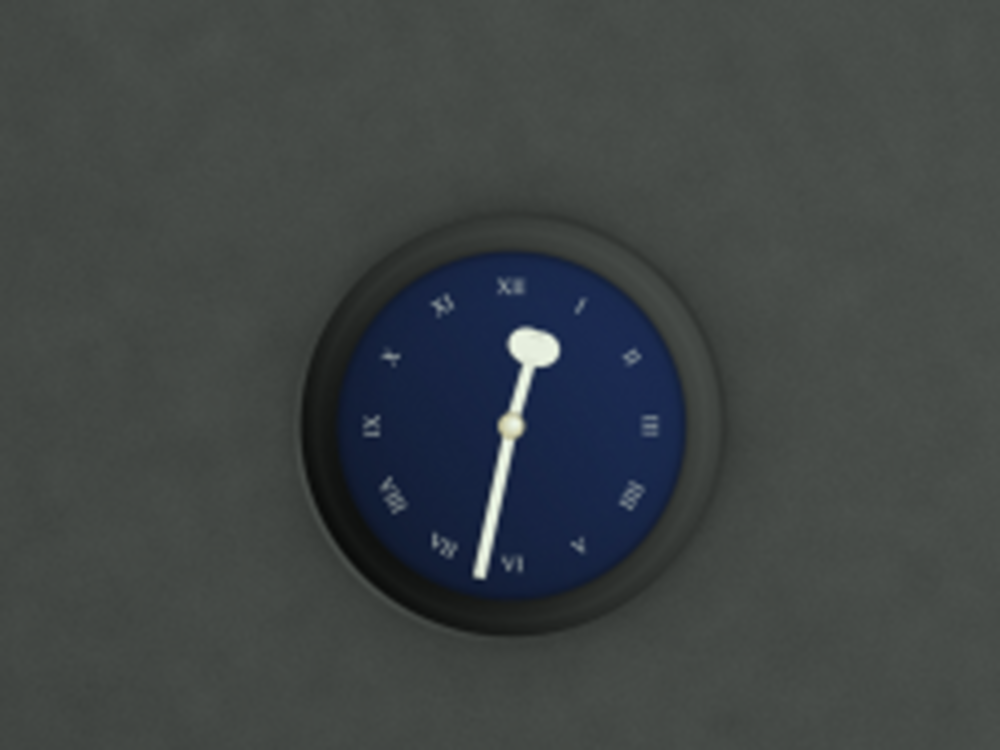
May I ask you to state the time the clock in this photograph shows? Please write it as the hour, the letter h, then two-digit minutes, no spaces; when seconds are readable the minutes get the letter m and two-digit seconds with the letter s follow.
12h32
